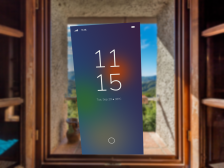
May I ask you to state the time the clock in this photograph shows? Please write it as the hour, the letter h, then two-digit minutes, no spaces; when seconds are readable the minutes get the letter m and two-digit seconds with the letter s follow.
11h15
